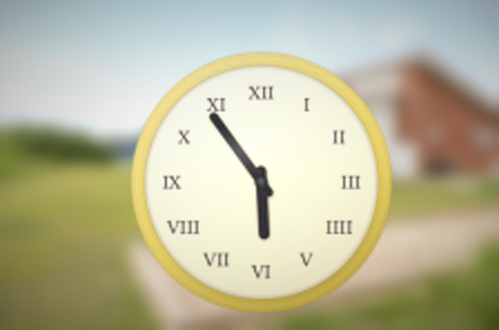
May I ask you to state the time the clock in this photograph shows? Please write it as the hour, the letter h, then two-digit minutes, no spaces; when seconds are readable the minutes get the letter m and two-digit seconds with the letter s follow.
5h54
